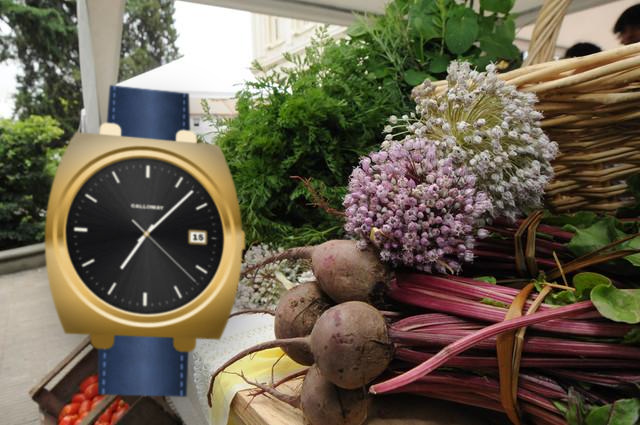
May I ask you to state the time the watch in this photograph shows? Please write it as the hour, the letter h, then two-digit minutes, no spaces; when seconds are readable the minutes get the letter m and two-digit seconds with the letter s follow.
7h07m22s
